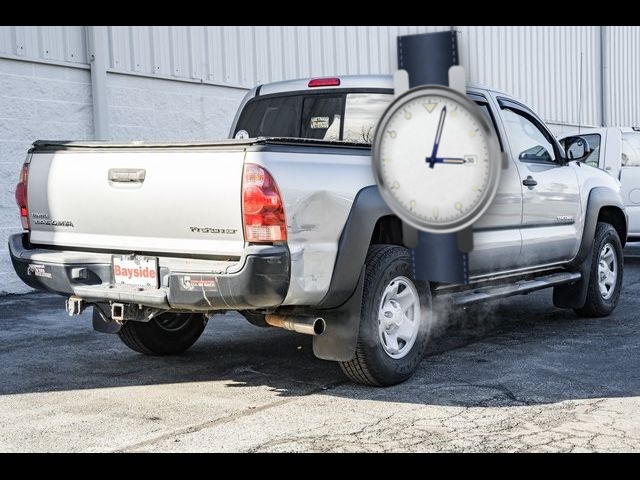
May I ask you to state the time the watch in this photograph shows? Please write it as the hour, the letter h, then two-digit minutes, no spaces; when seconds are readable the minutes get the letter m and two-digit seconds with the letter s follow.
3h03
